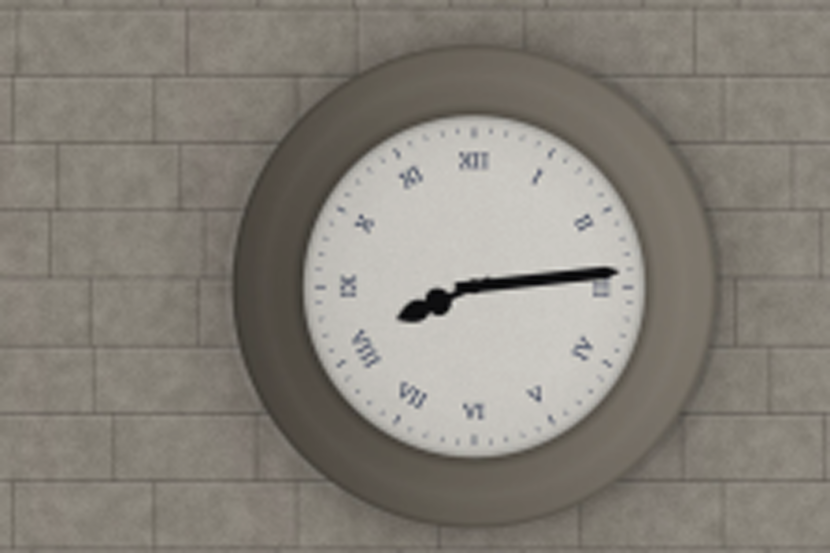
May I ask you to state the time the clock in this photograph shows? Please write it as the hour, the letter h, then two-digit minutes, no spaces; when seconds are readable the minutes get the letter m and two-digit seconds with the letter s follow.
8h14
